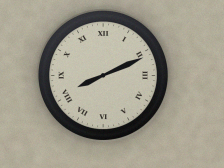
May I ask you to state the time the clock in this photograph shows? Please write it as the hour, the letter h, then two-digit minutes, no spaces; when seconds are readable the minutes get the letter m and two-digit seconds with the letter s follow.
8h11
